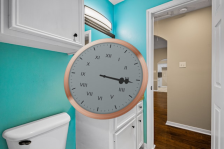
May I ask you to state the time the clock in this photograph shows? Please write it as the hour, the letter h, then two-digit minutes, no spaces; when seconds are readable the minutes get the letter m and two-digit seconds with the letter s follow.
3h16
